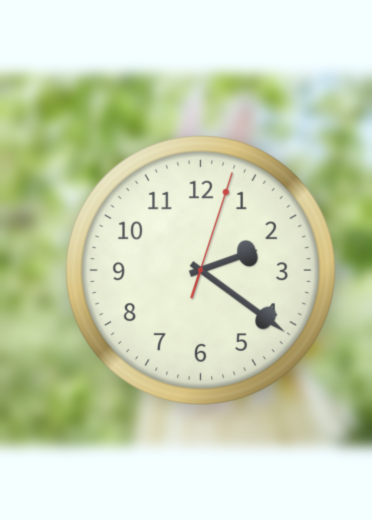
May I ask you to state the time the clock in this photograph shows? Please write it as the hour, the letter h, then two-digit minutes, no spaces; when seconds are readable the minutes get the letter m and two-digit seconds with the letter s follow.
2h21m03s
